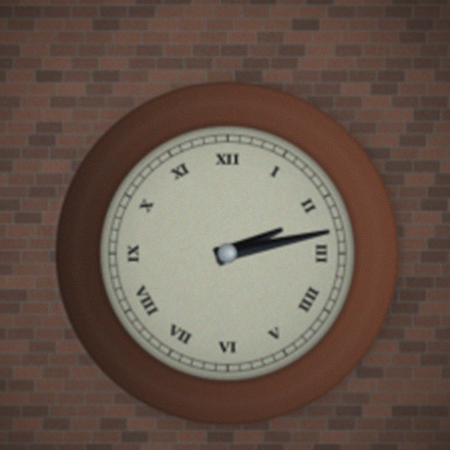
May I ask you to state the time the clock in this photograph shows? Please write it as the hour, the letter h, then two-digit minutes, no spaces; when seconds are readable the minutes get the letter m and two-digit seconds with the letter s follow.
2h13
